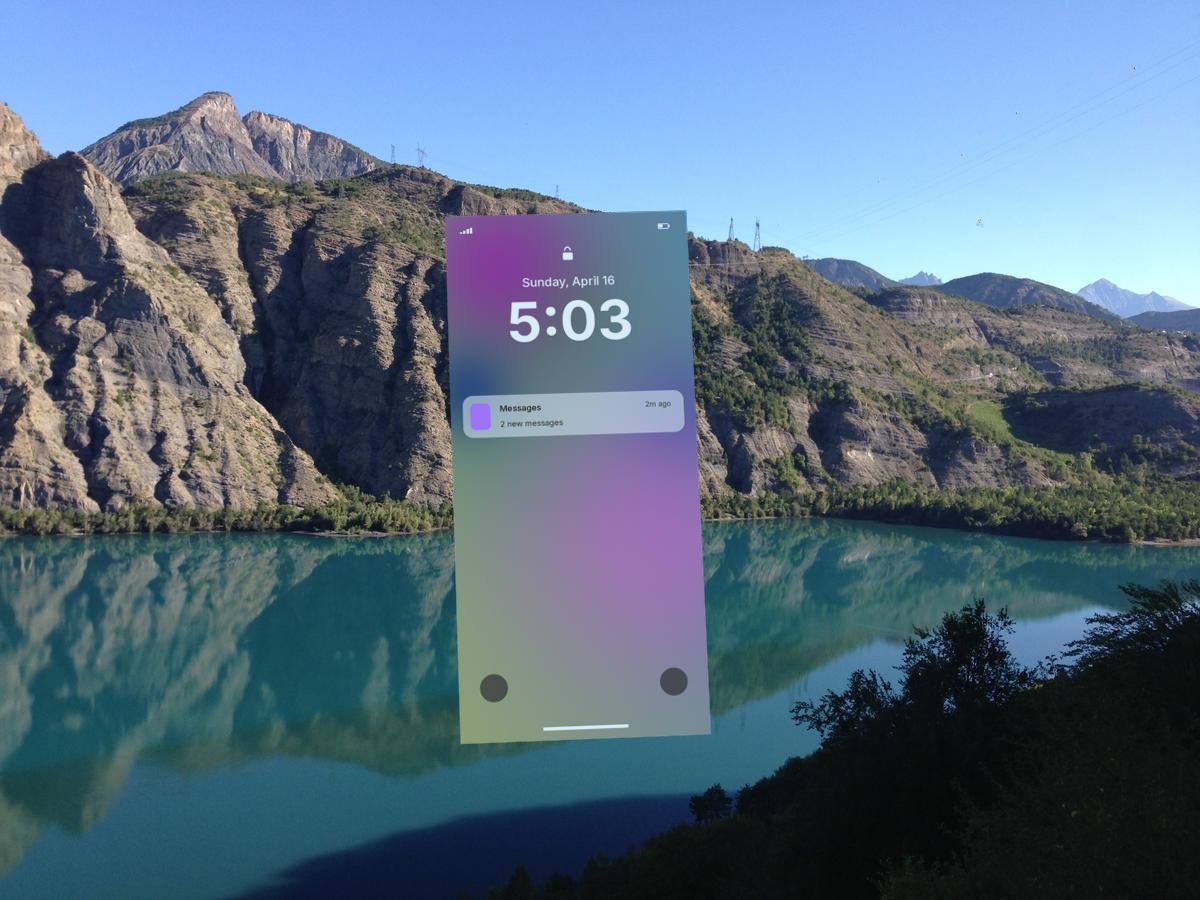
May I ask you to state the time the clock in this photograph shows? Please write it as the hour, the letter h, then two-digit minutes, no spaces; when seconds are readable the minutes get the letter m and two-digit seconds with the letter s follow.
5h03
